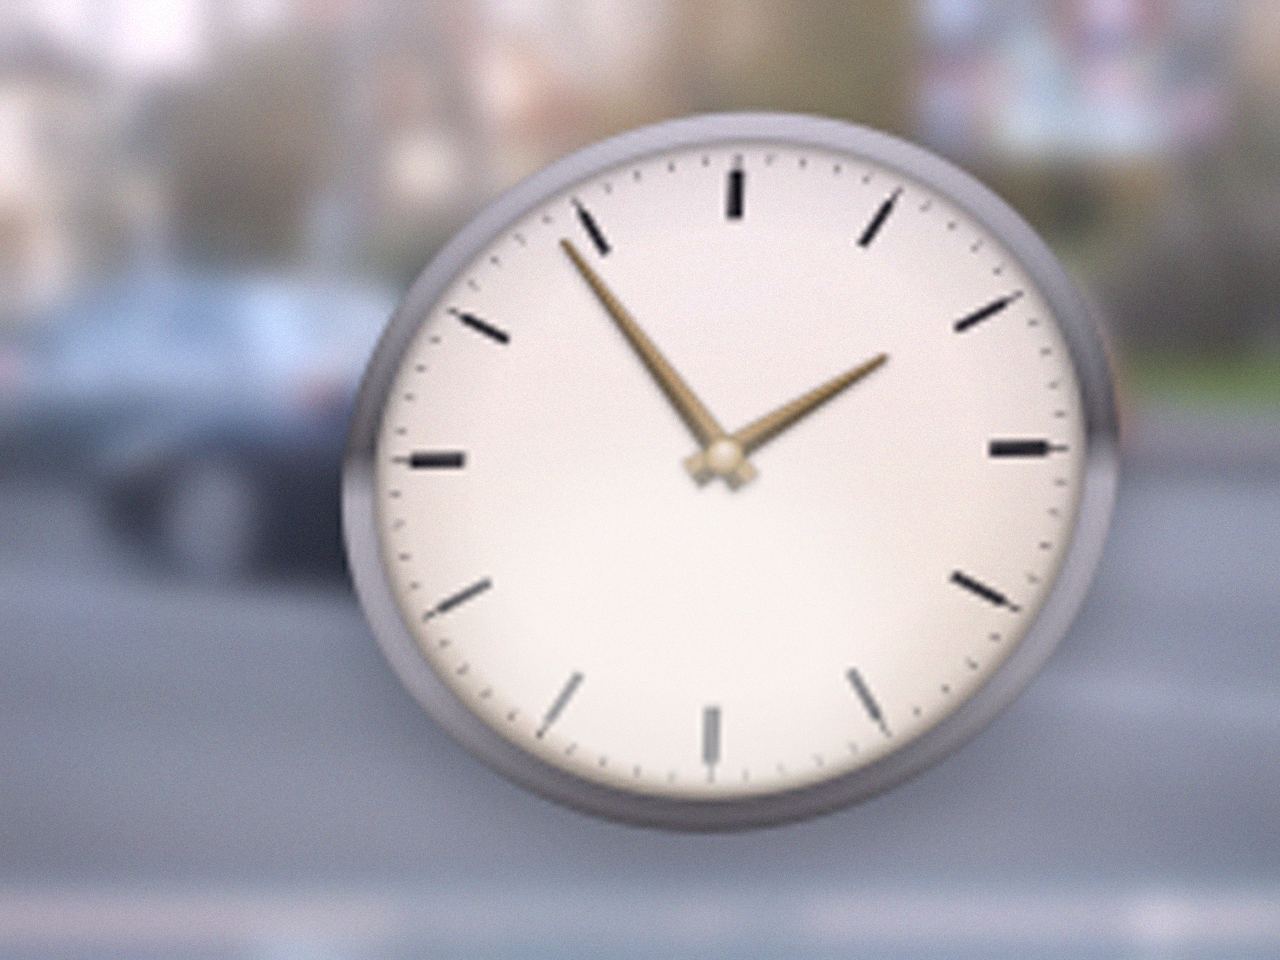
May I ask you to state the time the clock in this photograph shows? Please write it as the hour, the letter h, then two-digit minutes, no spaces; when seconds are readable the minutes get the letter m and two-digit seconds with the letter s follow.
1h54
